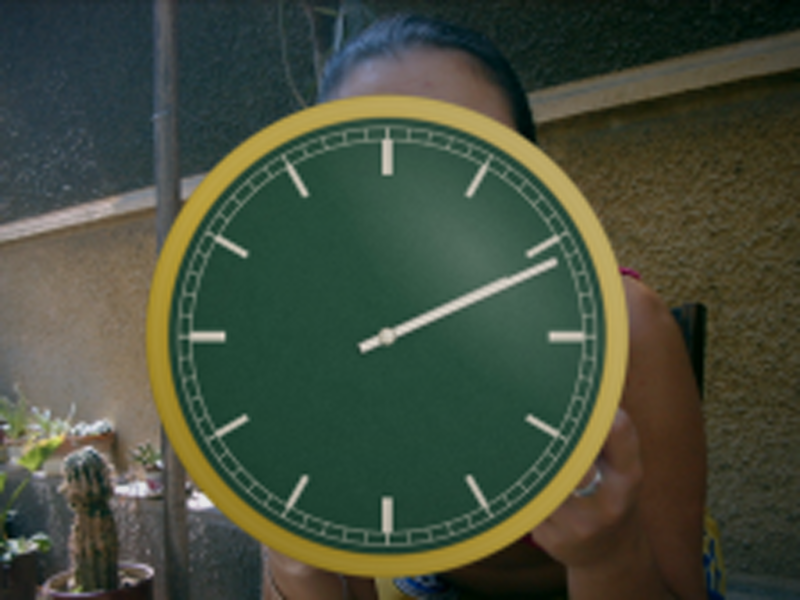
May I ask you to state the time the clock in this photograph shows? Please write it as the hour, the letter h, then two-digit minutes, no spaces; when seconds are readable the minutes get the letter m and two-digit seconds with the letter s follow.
2h11
